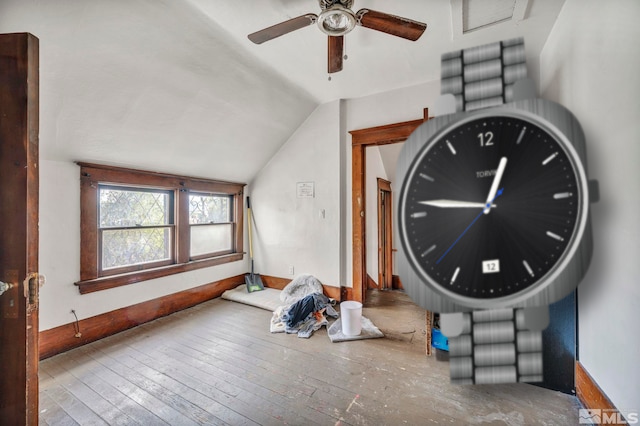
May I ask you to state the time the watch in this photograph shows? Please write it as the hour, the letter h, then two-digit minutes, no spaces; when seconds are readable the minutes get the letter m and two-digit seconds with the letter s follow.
12h46m38s
